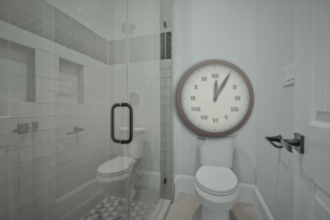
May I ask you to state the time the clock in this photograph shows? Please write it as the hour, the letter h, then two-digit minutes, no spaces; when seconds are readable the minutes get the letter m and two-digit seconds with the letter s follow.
12h05
